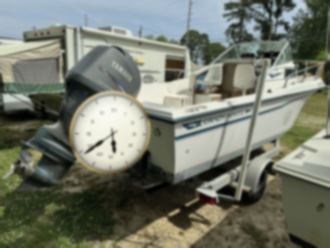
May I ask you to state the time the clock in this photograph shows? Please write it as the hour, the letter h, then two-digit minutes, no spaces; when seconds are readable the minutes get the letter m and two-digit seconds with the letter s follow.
5h39
